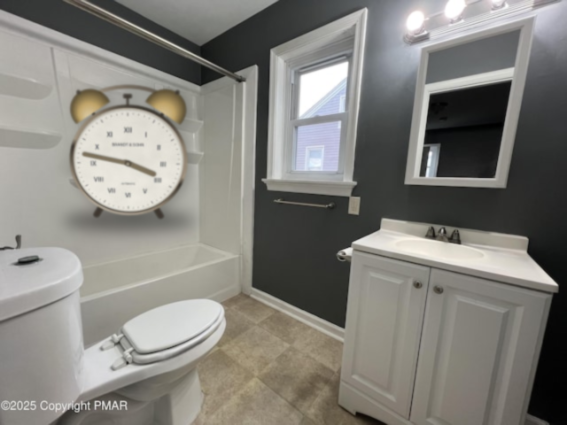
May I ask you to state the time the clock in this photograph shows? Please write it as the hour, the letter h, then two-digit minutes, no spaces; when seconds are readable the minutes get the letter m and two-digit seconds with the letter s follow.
3h47
